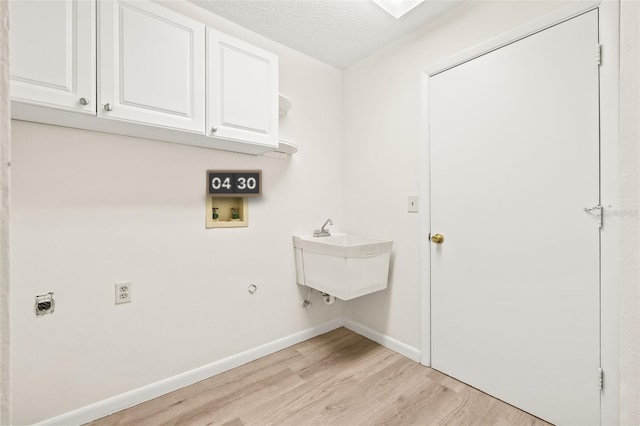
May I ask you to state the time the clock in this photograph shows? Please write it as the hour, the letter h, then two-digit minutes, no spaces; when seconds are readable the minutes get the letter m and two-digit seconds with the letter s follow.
4h30
